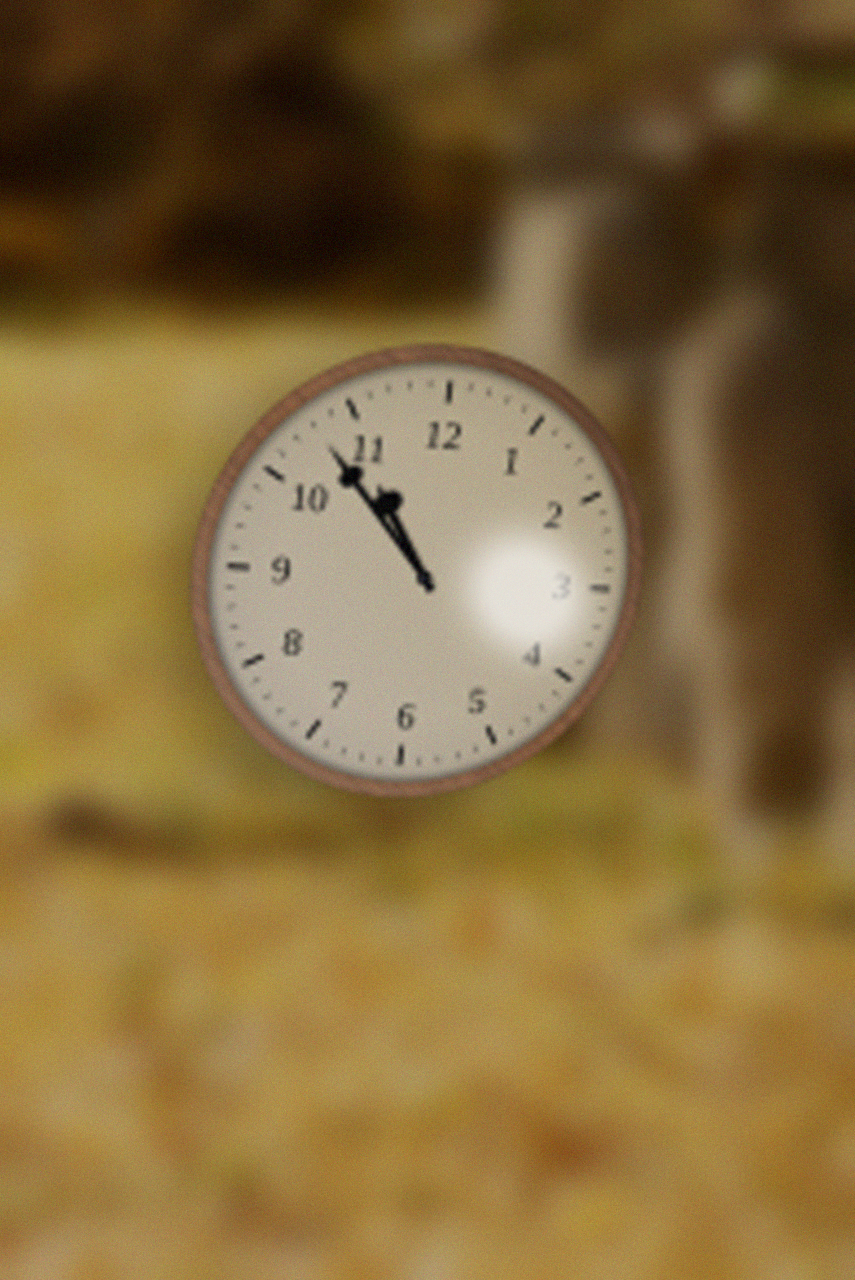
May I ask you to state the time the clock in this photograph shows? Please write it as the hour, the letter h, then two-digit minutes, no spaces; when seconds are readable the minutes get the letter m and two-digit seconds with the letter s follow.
10h53
